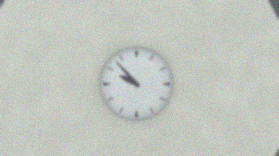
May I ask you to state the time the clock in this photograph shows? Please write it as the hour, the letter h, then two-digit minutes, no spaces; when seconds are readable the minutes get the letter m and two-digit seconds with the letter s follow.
9h53
